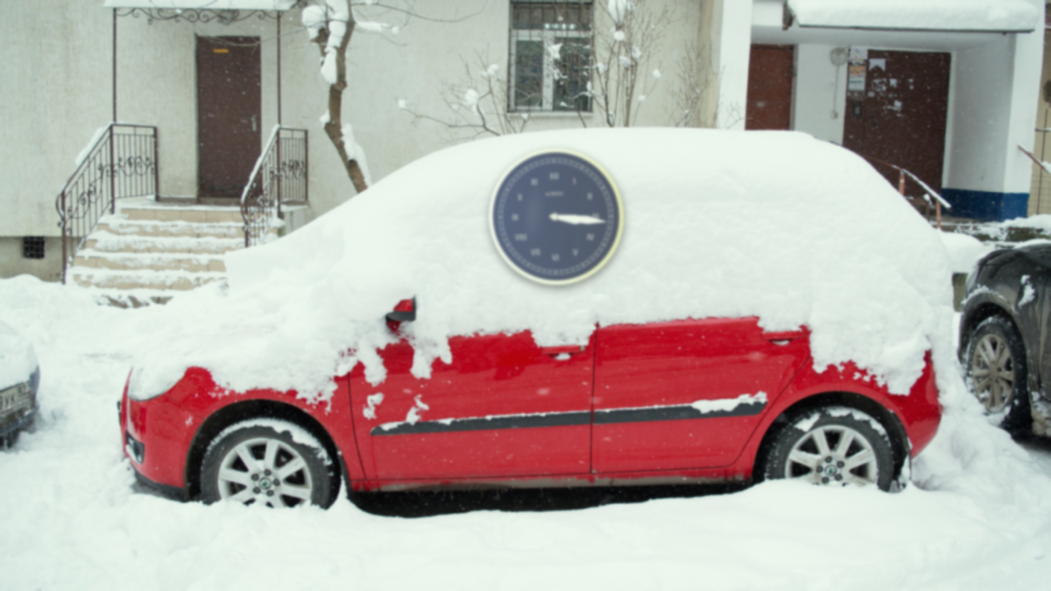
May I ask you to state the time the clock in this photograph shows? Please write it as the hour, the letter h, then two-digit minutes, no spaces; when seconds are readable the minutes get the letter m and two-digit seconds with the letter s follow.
3h16
